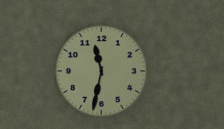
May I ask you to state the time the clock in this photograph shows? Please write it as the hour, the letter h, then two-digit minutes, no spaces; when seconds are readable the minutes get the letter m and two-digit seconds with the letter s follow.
11h32
